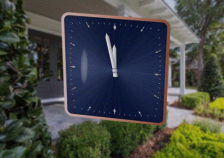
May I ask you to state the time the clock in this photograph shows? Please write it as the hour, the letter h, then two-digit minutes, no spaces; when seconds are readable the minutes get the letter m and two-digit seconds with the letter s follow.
11h58
